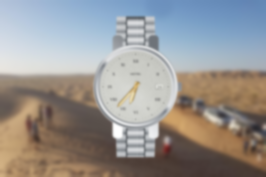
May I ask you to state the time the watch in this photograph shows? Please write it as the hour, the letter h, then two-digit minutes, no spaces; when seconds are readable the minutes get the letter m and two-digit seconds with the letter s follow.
6h37
